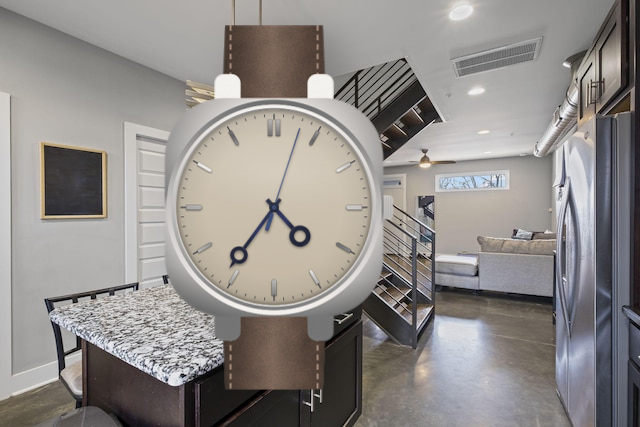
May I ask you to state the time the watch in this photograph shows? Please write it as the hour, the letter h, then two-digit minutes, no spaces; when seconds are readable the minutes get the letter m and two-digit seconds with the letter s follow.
4h36m03s
